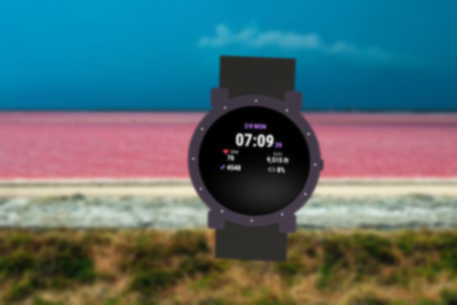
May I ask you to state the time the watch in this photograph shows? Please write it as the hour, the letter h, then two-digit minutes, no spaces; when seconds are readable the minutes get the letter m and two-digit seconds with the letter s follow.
7h09
